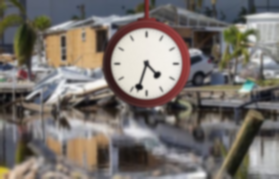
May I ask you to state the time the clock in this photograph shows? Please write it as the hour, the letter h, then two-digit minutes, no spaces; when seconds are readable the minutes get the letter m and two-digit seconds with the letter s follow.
4h33
